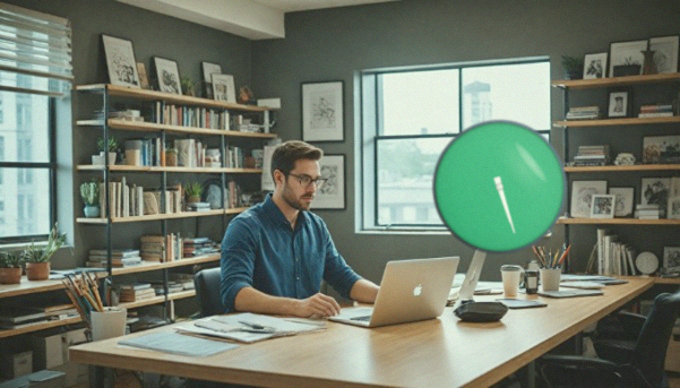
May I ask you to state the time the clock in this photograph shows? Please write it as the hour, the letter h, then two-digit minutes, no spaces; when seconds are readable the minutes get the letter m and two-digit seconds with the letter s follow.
5h27
